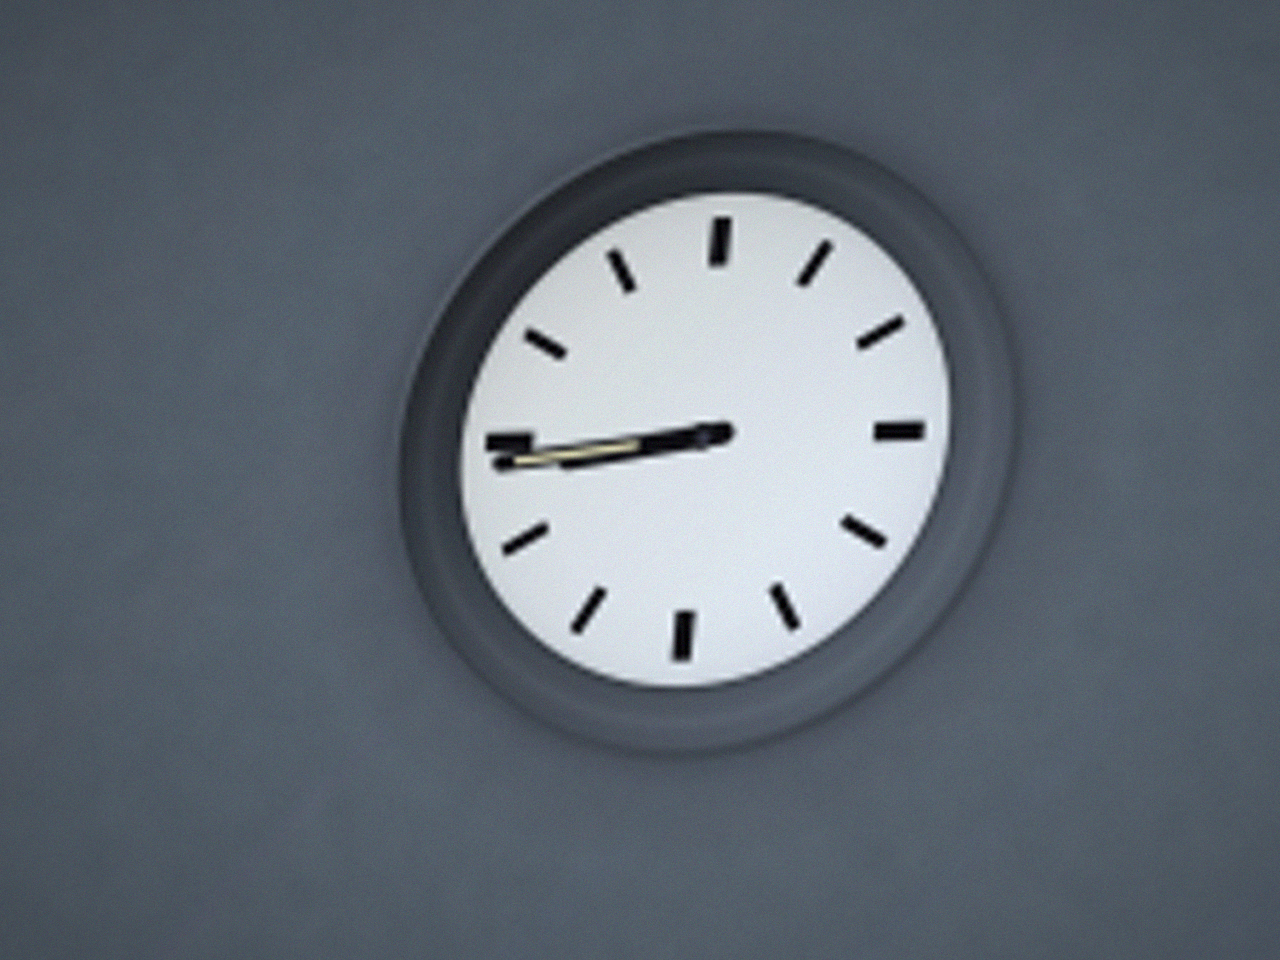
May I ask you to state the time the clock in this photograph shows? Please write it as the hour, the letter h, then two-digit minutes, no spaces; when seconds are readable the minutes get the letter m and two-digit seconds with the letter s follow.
8h44
